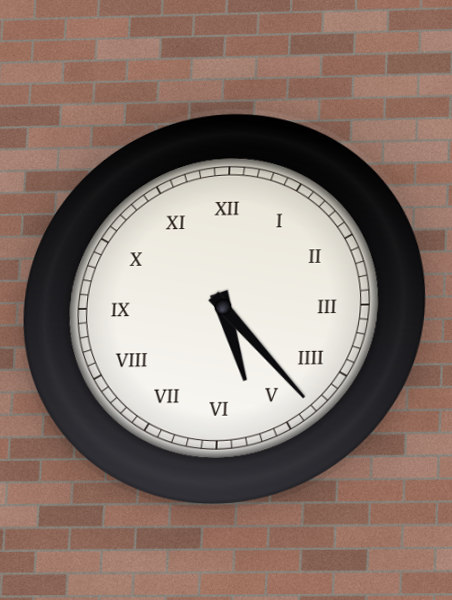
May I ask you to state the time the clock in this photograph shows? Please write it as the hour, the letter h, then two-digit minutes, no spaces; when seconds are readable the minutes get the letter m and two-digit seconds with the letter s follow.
5h23
